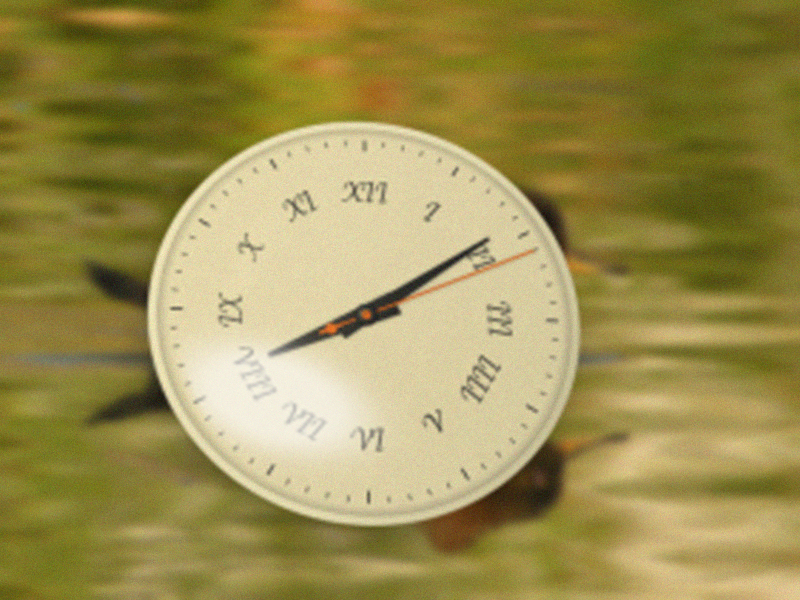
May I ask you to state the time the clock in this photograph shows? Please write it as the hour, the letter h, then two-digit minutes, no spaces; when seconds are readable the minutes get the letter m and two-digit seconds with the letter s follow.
8h09m11s
